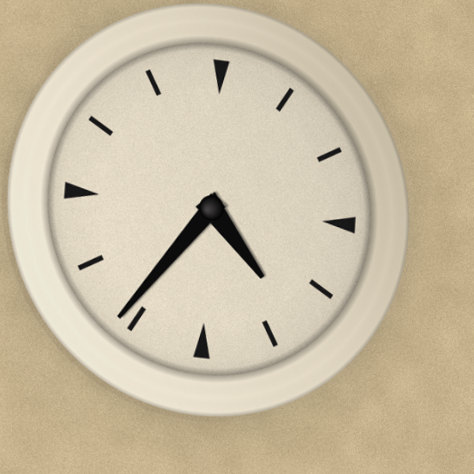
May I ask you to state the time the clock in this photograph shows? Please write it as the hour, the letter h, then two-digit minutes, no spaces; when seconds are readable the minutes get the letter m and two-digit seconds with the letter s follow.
4h36
